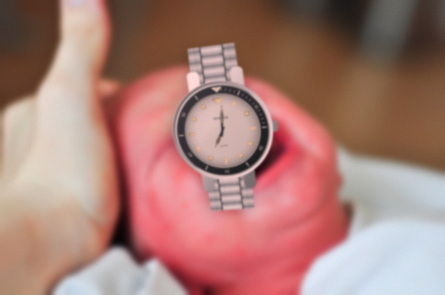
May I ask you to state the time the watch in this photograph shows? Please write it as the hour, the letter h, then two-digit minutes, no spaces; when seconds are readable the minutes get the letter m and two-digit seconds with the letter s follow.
7h01
